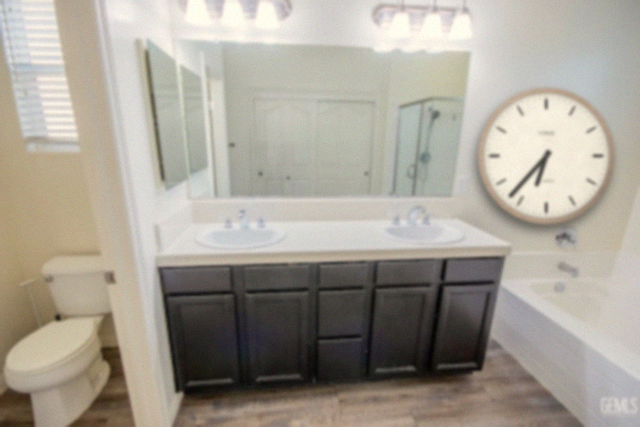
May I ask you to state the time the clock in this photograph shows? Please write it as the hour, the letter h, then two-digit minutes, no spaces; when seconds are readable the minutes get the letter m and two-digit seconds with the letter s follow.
6h37
